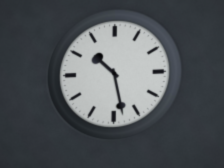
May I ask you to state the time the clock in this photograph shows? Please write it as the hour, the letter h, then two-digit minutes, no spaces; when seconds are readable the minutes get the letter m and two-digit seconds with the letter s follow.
10h28
